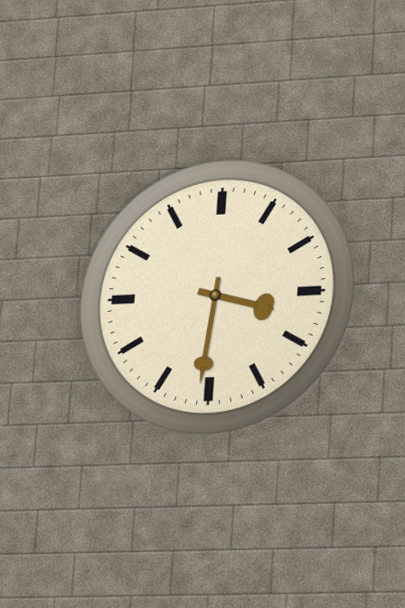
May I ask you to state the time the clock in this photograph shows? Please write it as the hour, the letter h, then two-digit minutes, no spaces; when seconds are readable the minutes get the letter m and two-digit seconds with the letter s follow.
3h31
